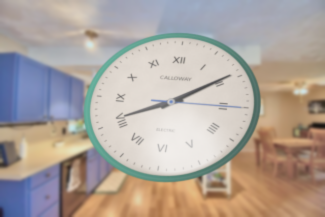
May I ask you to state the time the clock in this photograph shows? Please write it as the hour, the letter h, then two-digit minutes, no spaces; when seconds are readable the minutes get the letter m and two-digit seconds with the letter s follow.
8h09m15s
